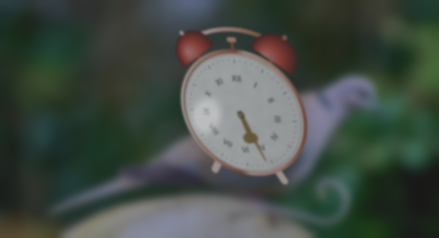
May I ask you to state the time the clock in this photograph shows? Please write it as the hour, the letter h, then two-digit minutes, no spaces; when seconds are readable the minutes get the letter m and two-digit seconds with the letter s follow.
5h26
